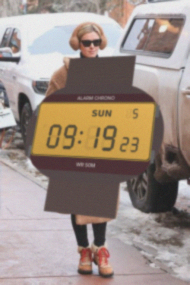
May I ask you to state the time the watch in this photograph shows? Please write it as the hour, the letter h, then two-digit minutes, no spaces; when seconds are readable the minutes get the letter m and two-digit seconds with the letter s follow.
9h19m23s
